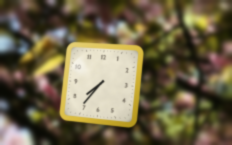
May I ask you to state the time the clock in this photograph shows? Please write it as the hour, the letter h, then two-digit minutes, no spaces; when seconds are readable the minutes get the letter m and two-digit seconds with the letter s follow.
7h36
